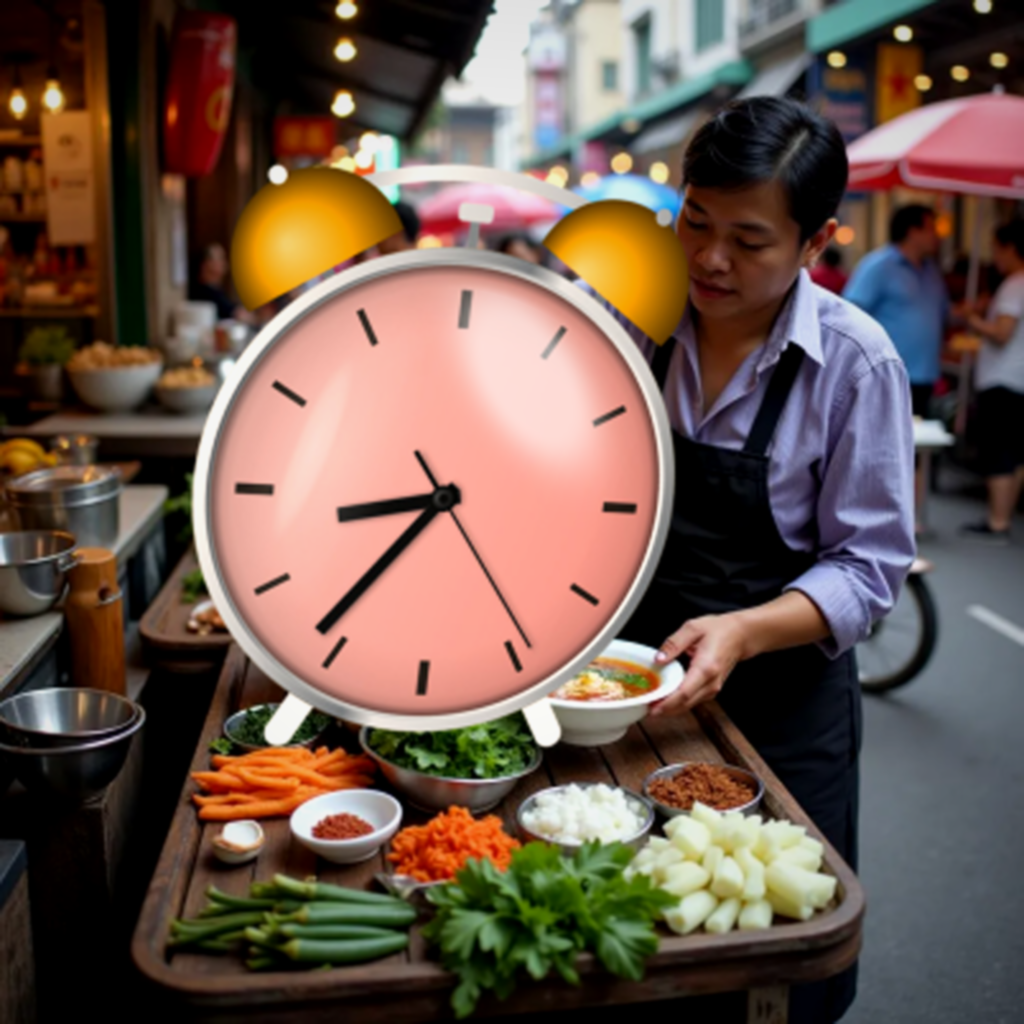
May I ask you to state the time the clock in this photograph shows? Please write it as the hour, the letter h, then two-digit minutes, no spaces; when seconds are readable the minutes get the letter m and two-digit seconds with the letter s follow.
8h36m24s
